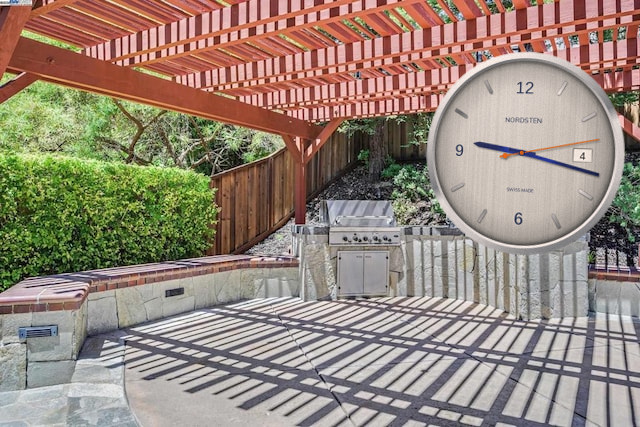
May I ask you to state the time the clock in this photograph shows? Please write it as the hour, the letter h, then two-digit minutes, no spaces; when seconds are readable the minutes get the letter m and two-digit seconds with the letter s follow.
9h17m13s
